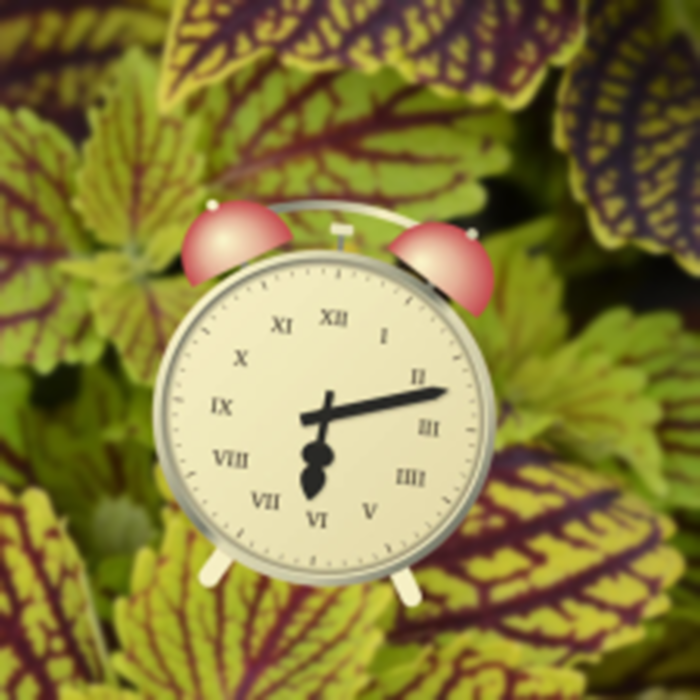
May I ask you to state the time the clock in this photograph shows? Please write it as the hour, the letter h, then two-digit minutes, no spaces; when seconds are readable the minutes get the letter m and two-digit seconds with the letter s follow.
6h12
